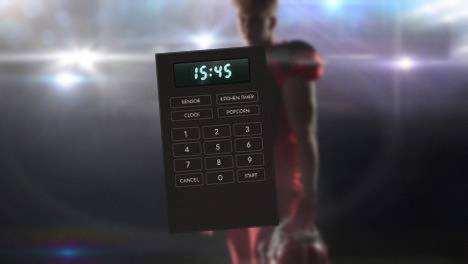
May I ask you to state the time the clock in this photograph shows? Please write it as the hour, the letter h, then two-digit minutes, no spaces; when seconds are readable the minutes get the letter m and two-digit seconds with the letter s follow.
15h45
